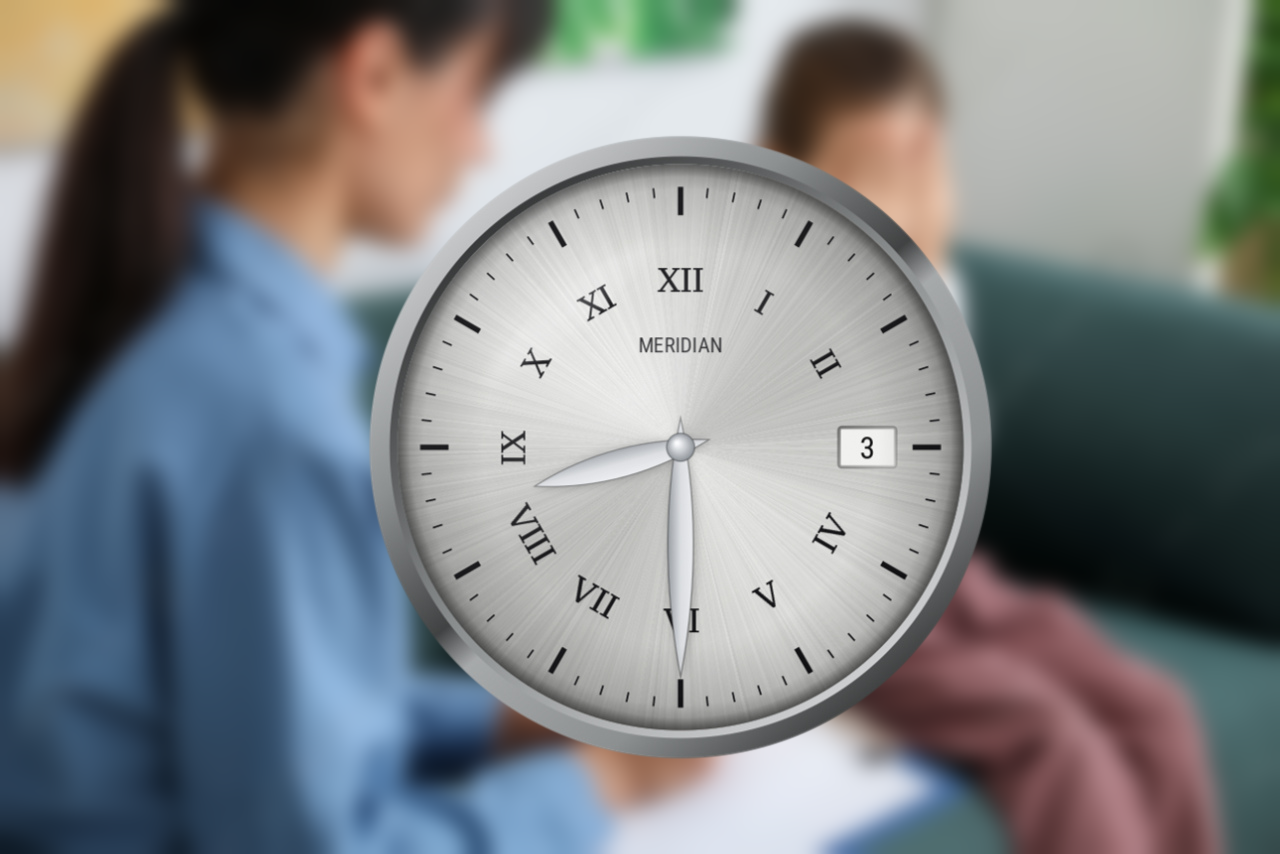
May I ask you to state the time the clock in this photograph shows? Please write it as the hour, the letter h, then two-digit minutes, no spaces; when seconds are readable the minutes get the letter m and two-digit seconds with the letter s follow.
8h30
